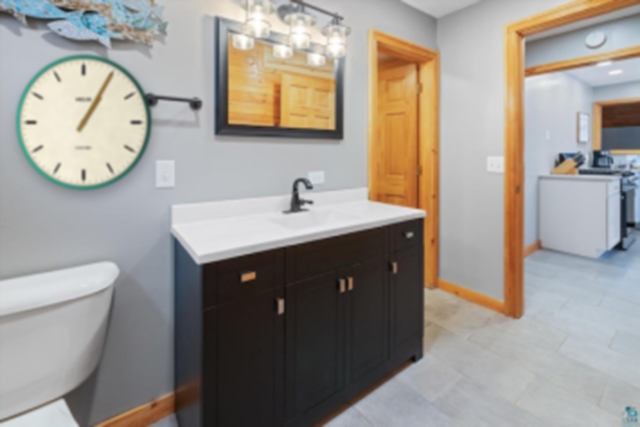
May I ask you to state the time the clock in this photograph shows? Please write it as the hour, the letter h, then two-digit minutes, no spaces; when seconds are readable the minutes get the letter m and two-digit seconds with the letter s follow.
1h05
